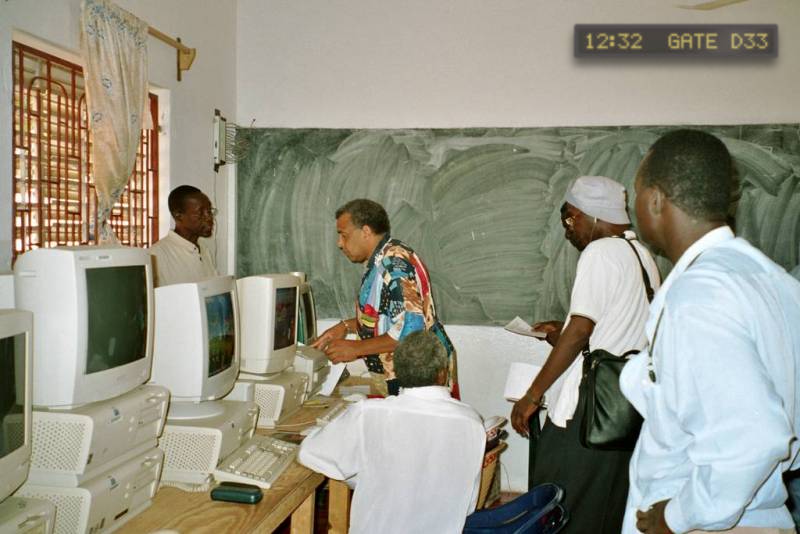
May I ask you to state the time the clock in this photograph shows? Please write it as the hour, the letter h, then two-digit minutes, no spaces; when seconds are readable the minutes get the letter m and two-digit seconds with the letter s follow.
12h32
